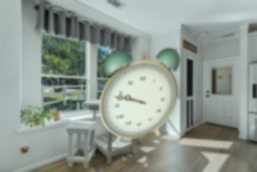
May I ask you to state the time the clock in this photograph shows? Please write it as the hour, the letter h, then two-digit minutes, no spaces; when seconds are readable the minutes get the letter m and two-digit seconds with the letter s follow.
9h48
